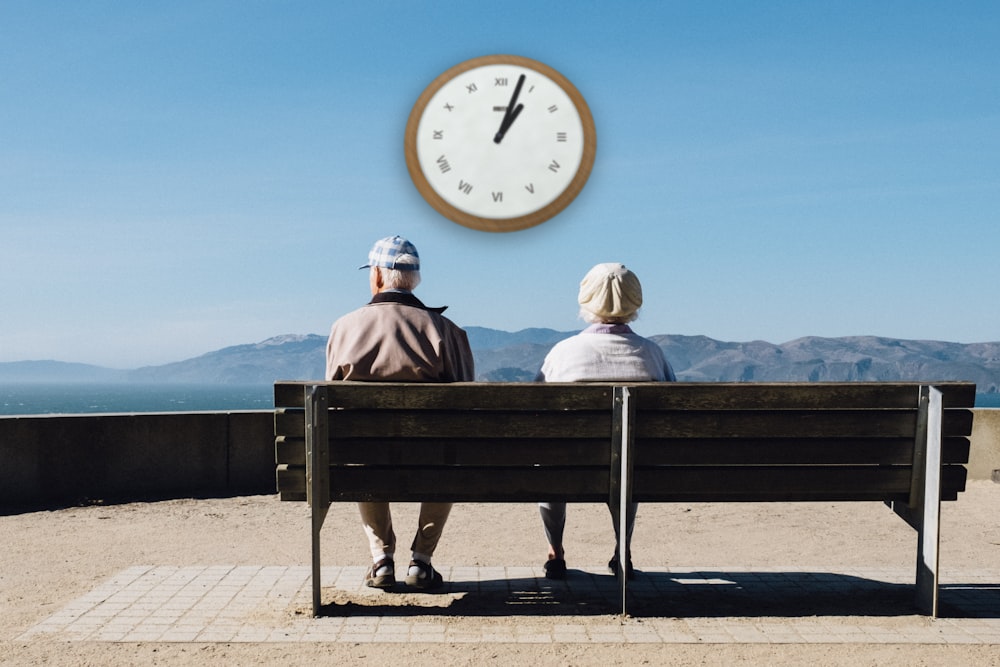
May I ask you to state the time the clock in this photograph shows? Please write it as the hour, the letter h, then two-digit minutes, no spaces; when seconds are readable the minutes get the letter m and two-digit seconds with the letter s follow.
1h03
